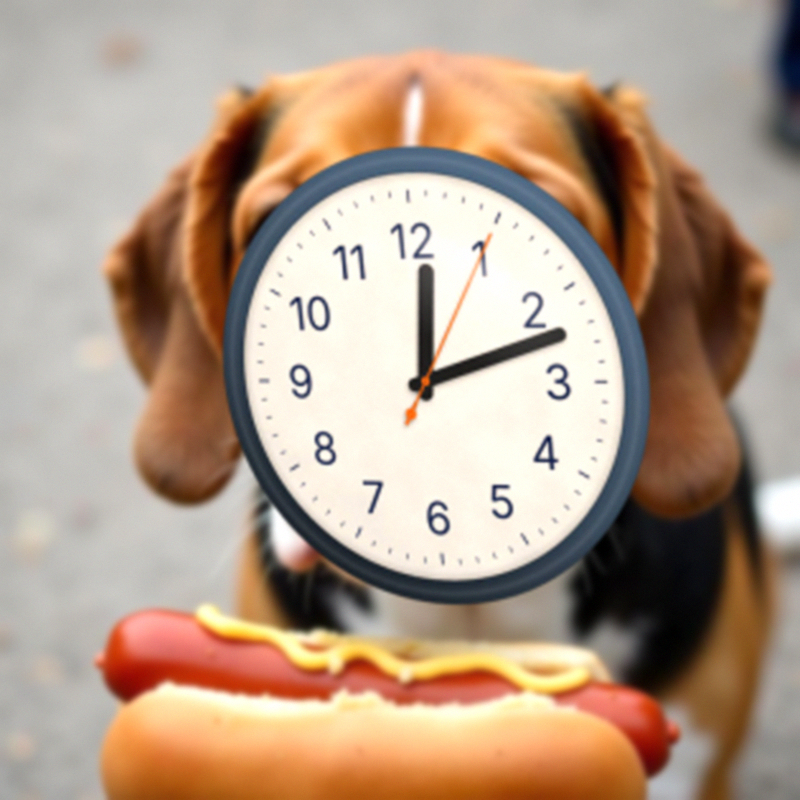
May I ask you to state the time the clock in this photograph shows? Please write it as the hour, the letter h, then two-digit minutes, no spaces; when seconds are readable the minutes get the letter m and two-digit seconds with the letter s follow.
12h12m05s
